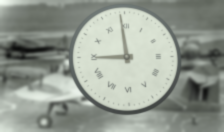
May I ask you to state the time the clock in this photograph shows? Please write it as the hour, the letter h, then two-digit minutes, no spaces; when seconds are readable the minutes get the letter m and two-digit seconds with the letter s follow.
8h59
